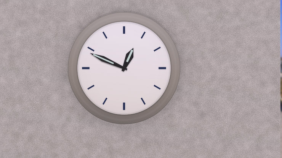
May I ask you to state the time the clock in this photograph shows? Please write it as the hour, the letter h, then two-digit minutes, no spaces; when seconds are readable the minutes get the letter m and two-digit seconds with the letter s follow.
12h49
